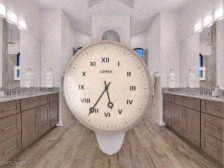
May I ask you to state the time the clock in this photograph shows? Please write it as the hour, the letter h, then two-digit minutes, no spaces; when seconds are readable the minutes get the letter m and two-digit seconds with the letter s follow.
5h36
